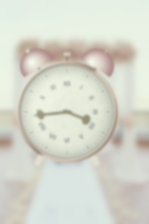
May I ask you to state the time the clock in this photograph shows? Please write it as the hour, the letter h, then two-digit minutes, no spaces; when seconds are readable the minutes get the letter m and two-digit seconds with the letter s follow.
3h44
